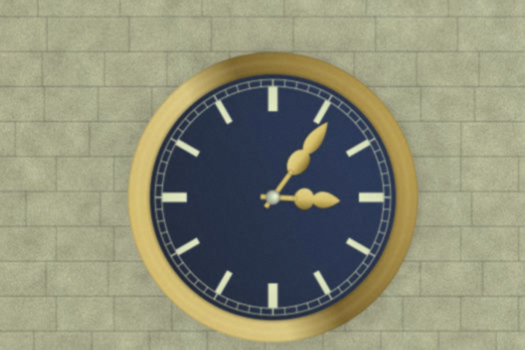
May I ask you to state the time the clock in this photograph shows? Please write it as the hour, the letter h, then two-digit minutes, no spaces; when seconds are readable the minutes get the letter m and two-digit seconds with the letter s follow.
3h06
